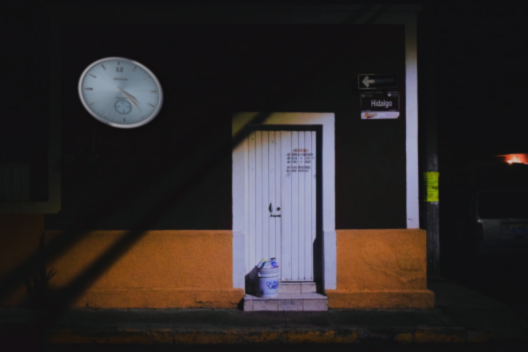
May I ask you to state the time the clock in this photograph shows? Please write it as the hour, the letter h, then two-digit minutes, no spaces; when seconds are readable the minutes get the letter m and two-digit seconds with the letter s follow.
4h24
